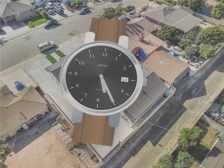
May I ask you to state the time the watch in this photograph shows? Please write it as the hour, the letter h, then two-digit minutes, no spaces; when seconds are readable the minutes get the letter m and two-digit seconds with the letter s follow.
5h25
